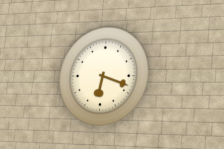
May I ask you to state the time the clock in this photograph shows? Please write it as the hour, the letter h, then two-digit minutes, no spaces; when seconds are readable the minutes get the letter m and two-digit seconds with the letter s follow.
6h18
